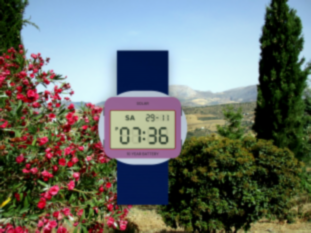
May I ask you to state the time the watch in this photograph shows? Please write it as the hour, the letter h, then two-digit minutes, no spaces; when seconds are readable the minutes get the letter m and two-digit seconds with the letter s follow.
7h36
